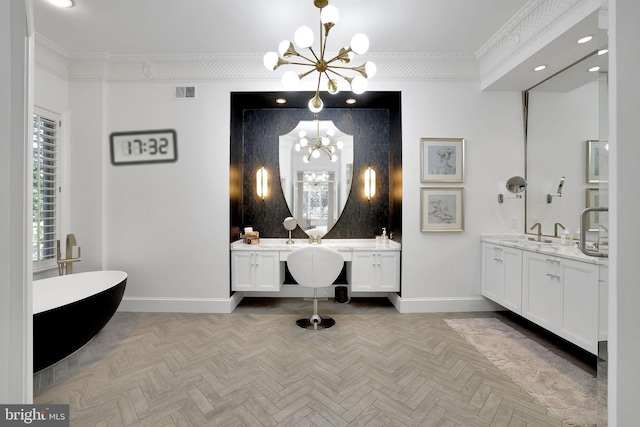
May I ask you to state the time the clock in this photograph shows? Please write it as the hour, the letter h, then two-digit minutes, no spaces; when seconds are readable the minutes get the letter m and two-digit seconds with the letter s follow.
17h32
